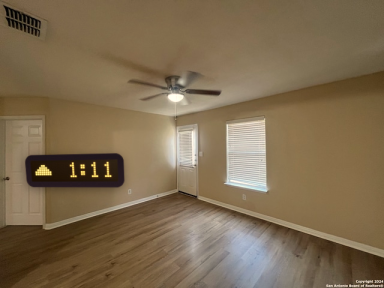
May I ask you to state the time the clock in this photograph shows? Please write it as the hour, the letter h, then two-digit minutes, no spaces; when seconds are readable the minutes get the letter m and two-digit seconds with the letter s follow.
1h11
